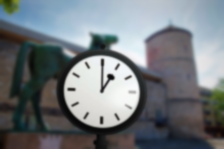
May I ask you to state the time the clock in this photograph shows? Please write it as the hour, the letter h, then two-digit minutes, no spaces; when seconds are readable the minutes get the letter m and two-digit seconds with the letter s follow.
1h00
